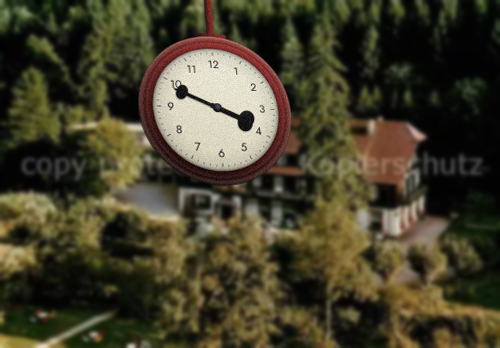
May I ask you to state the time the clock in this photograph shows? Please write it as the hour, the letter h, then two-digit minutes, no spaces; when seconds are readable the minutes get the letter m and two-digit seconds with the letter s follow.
3h49
